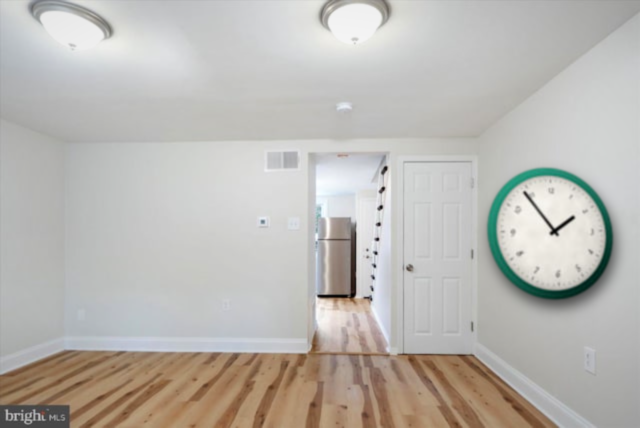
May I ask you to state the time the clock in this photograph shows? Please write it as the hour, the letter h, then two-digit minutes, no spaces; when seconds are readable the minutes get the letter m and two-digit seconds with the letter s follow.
1h54
